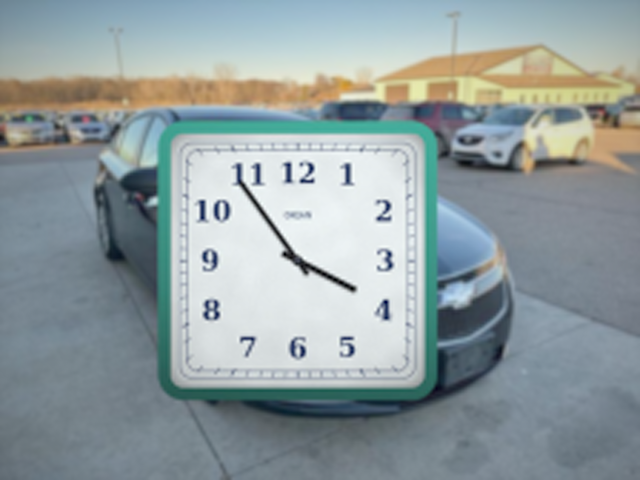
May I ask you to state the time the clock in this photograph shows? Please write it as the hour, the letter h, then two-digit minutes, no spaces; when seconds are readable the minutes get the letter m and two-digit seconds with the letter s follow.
3h54
